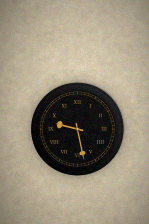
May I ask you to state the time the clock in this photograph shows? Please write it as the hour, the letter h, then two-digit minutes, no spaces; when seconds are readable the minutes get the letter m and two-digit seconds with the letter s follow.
9h28
